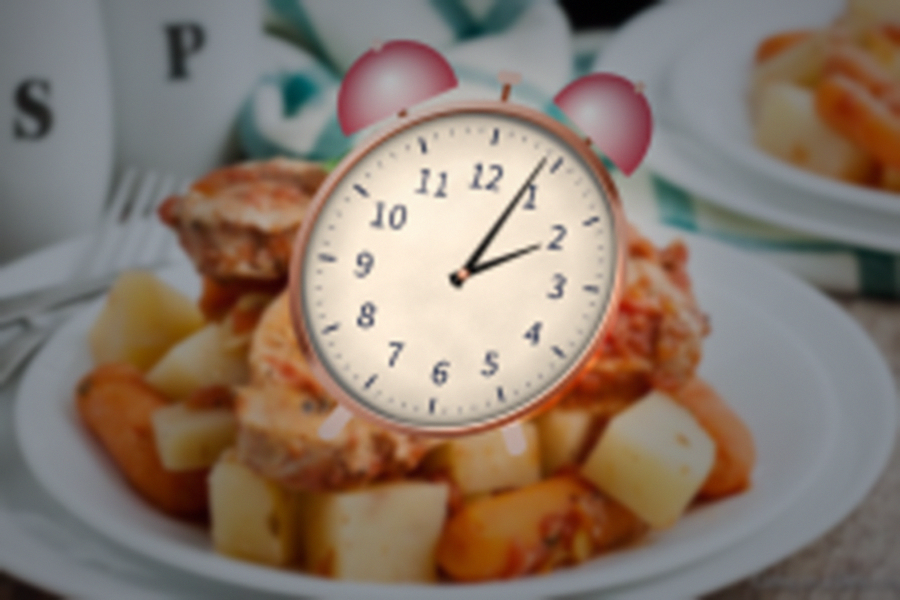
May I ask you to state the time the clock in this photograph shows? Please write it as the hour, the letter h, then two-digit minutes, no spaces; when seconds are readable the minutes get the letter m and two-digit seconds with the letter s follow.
2h04
